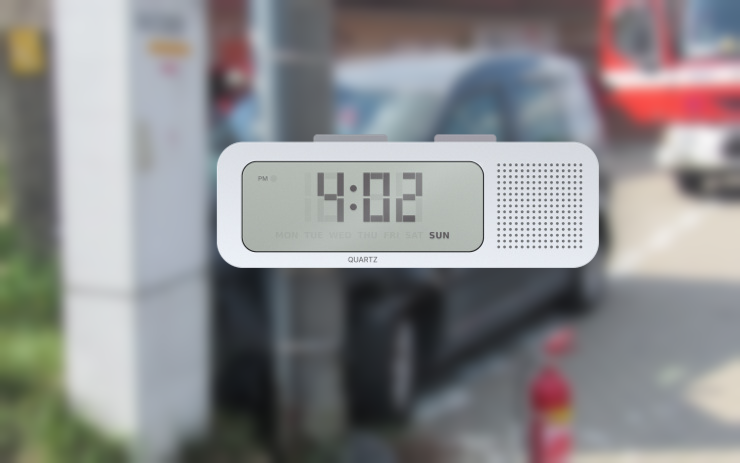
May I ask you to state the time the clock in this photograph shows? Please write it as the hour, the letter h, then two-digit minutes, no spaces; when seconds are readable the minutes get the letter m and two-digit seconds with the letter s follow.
4h02
